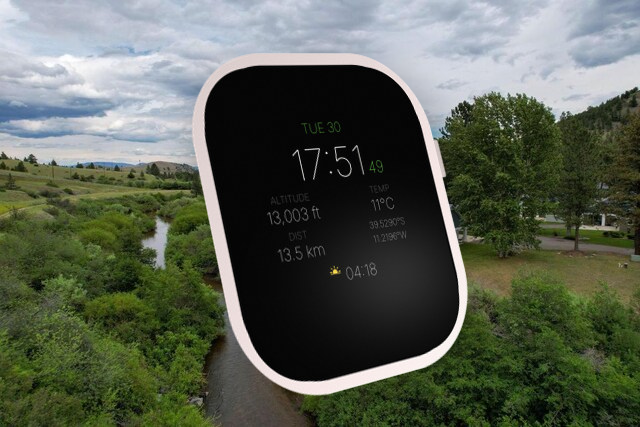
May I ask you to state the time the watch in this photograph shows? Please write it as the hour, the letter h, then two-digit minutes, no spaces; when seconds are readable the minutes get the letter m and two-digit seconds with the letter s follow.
17h51m49s
